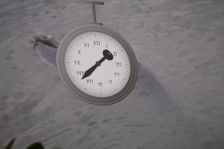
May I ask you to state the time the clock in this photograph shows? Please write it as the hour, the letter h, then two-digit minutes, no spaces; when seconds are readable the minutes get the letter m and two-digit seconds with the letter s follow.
1h38
